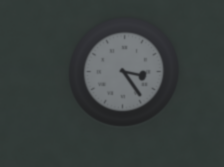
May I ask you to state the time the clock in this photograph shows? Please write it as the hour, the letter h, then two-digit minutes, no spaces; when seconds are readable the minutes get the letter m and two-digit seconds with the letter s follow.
3h24
